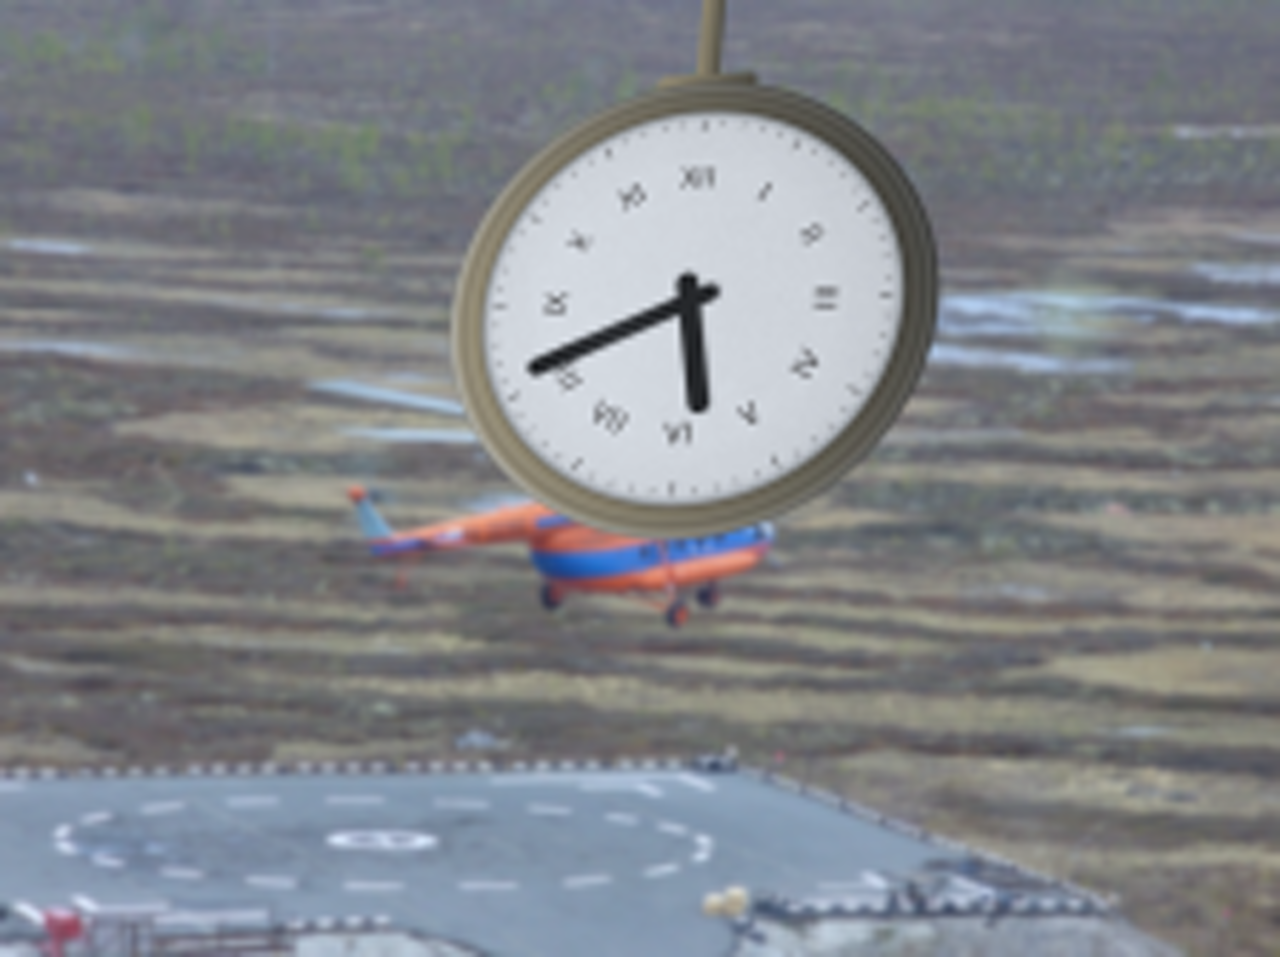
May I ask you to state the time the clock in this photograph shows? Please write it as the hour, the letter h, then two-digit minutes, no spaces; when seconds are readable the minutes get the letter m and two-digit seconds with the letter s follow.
5h41
